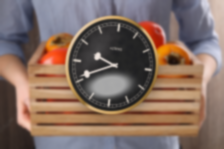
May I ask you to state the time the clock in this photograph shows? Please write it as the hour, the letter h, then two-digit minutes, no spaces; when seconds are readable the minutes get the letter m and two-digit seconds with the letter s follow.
9h41
